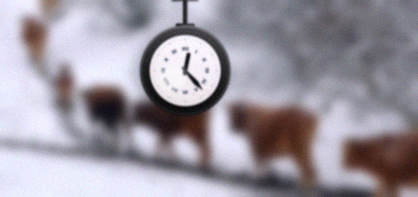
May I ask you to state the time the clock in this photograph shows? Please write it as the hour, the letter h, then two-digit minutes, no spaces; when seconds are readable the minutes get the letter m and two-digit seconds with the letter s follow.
12h23
